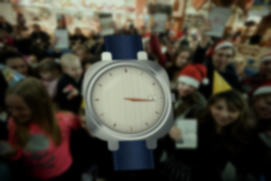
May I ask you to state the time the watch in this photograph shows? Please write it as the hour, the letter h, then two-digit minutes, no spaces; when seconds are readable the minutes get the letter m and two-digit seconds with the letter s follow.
3h16
